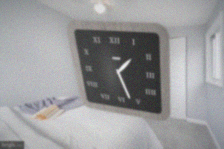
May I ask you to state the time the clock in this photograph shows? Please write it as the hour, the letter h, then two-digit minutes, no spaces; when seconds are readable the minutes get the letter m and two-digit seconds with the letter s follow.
1h27
